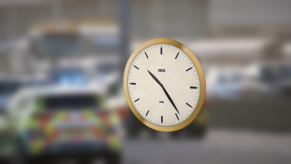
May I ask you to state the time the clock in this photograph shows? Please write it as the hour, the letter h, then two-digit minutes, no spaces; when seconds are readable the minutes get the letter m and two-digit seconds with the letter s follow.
10h24
